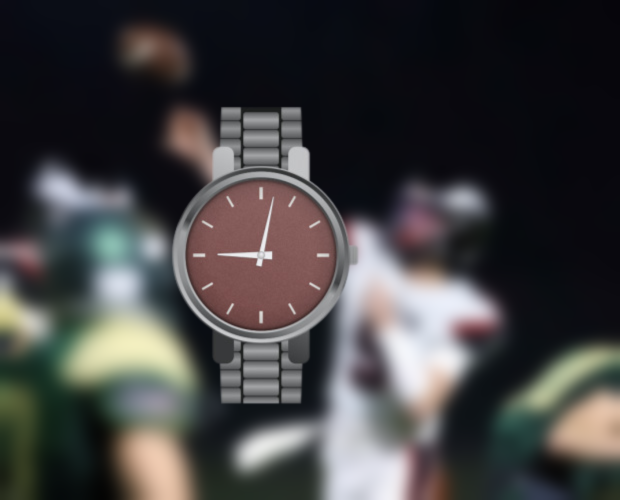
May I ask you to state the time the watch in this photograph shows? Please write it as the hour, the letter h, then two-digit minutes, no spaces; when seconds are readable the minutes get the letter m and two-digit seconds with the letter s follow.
9h02
